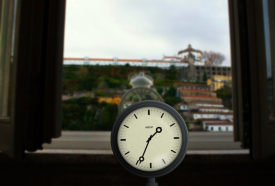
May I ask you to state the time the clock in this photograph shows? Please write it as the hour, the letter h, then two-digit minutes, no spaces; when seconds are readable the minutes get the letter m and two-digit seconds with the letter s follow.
1h34
